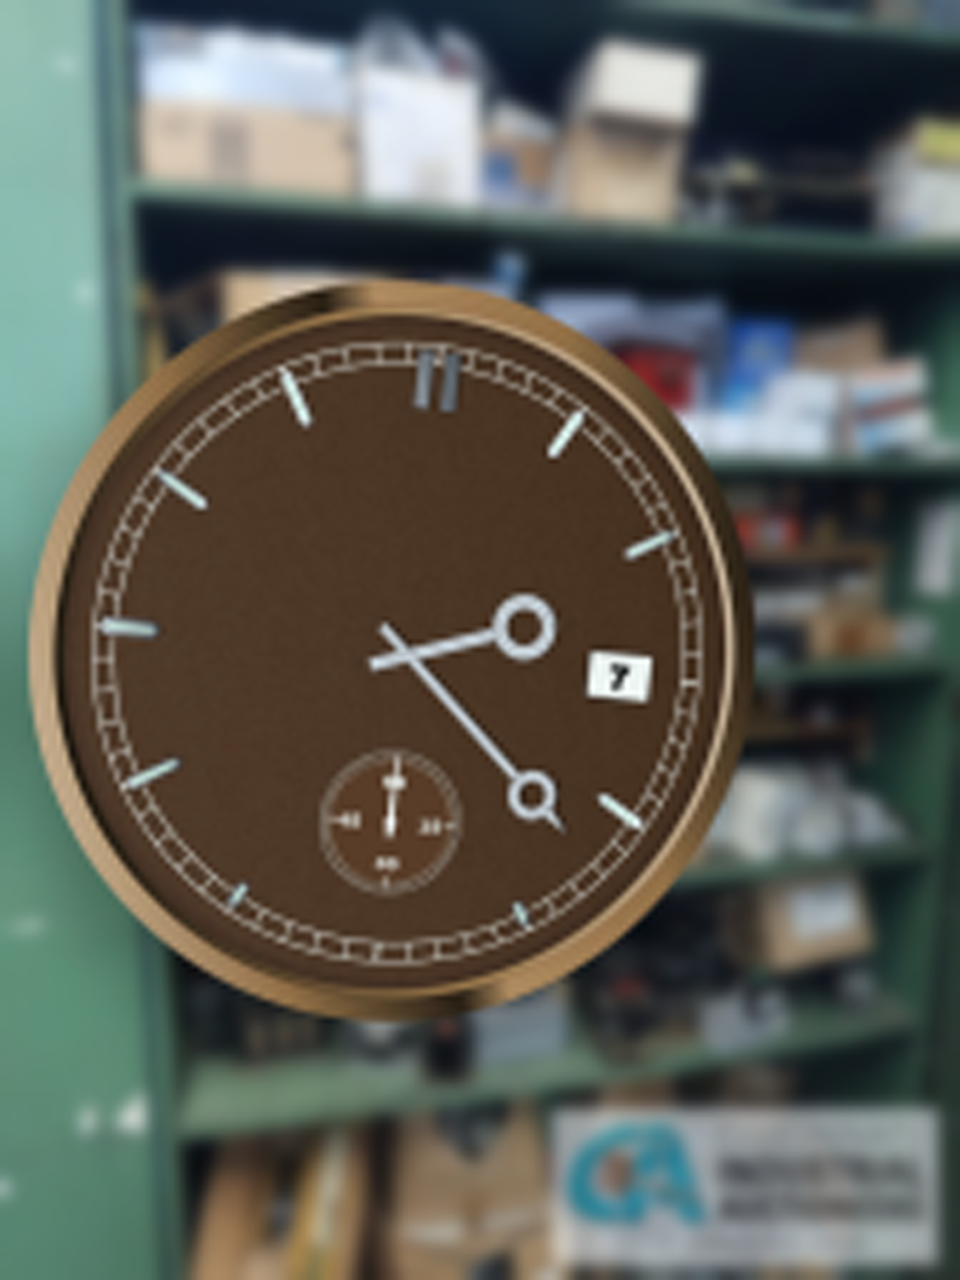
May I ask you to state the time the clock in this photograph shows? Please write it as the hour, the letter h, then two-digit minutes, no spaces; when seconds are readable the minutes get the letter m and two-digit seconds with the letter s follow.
2h22
